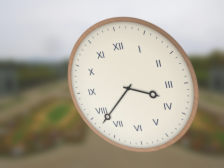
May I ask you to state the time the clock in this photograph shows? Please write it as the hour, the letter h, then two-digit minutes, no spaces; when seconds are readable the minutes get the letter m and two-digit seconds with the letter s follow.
3h38
